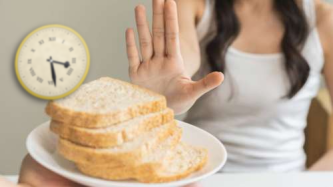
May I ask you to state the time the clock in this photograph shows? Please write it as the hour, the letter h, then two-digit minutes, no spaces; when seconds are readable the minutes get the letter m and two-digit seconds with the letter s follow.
3h28
